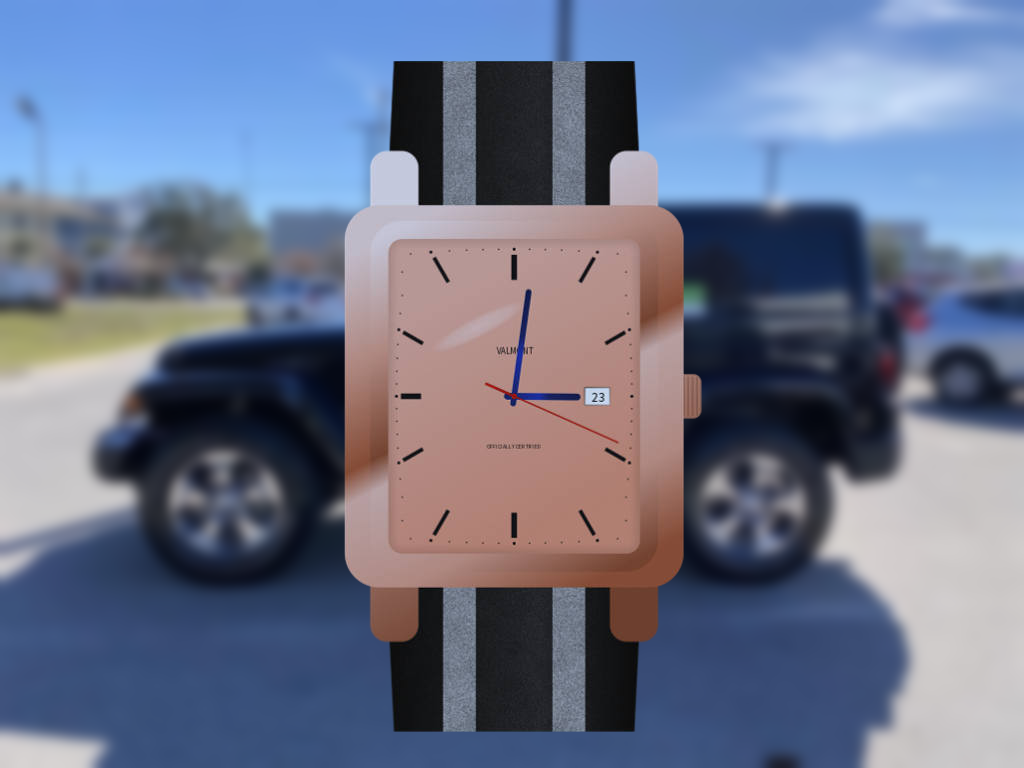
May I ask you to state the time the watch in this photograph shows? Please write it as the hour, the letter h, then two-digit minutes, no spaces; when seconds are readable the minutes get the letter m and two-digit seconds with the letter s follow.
3h01m19s
